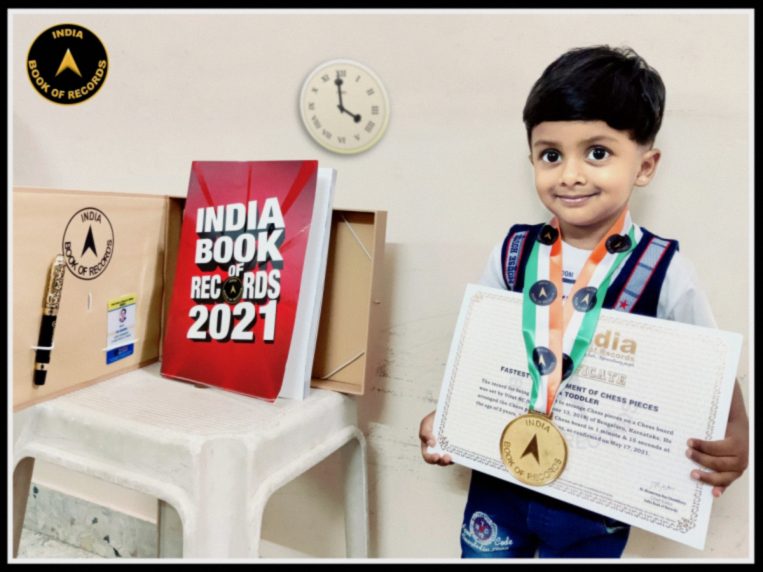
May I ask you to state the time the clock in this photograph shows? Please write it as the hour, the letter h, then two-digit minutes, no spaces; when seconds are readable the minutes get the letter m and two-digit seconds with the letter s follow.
3h59
